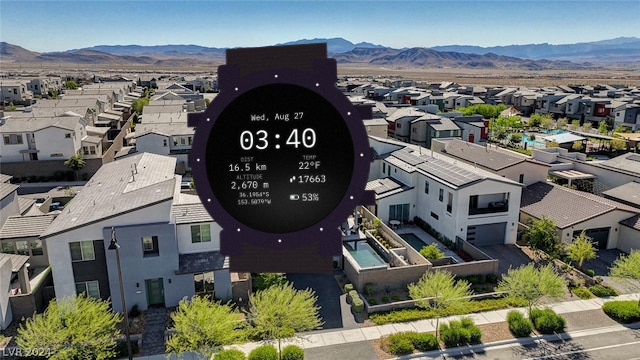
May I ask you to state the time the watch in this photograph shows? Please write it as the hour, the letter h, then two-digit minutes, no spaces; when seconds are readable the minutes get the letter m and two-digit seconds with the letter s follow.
3h40
